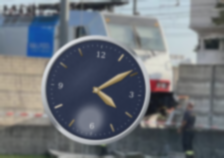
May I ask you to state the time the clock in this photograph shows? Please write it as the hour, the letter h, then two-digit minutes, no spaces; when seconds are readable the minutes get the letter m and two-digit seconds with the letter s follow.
4h09
